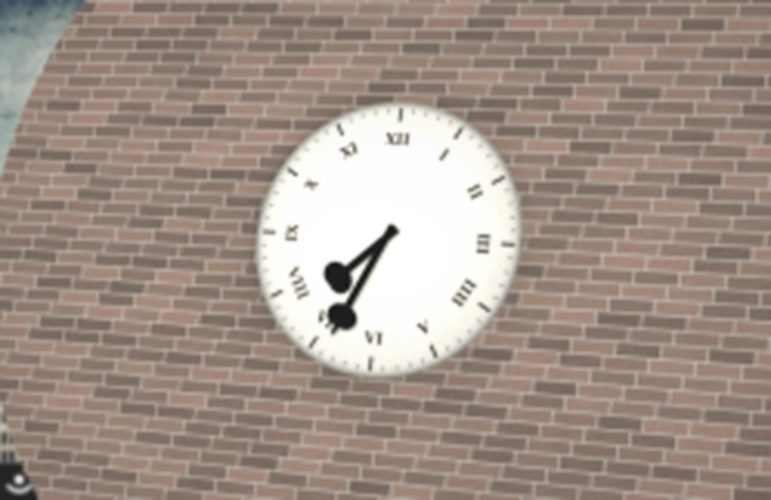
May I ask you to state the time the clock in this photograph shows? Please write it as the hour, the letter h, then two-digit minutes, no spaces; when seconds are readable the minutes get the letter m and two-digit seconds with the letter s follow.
7h34
